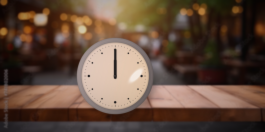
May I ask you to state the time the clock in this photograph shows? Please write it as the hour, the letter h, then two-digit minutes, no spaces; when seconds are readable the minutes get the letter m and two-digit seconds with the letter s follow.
12h00
